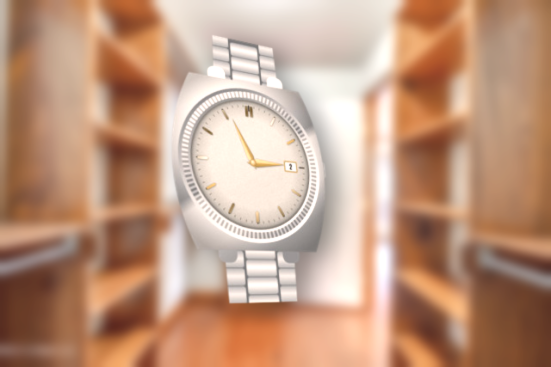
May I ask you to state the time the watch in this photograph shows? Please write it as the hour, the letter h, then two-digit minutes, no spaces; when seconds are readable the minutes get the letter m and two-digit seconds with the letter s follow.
2h56
